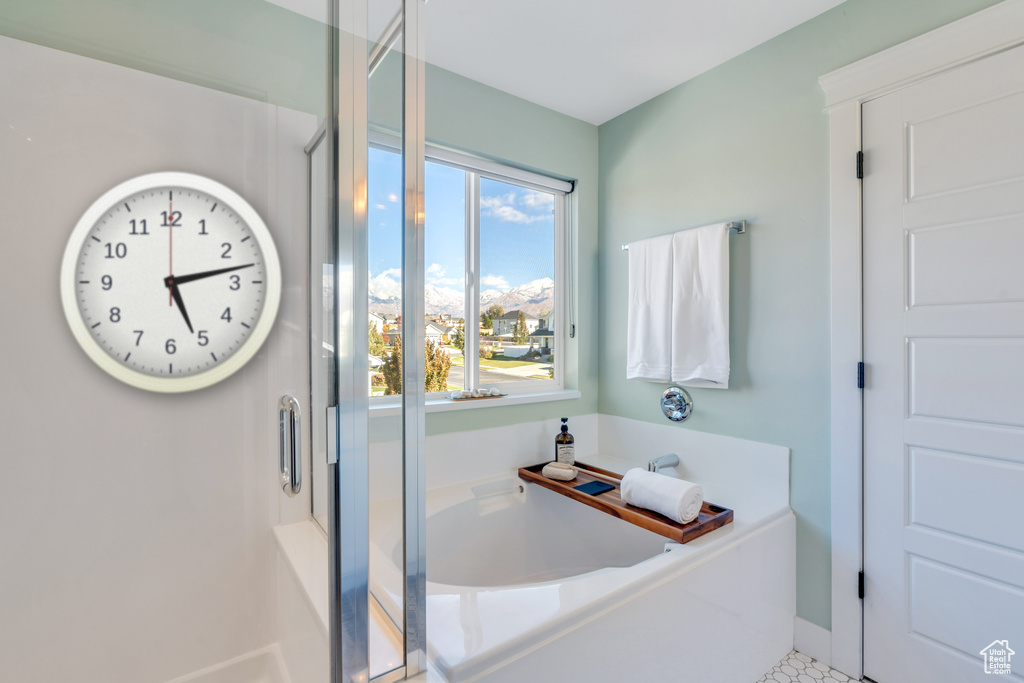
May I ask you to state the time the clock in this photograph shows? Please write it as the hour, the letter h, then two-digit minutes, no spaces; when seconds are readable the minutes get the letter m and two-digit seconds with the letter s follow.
5h13m00s
